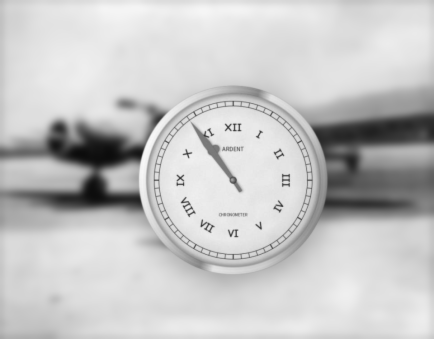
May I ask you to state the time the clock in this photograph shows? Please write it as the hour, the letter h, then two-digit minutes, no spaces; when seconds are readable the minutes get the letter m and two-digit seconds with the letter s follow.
10h54
